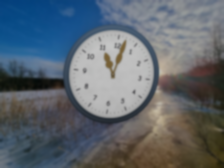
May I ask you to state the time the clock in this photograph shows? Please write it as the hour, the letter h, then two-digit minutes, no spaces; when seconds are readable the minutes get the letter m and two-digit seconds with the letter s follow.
11h02
